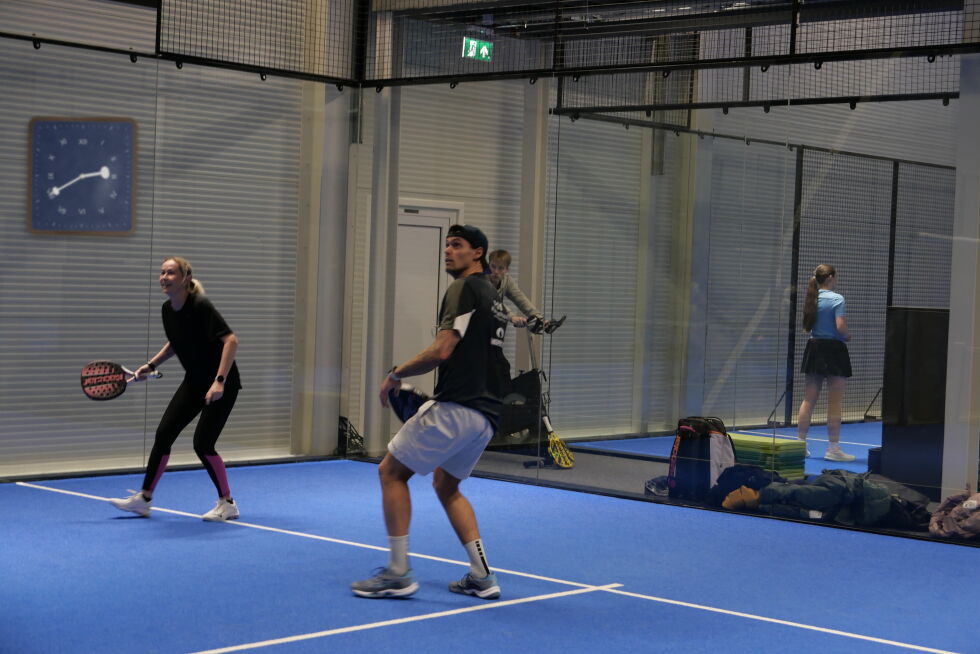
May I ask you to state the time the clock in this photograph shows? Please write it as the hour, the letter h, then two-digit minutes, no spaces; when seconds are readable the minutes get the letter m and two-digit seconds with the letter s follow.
2h40
